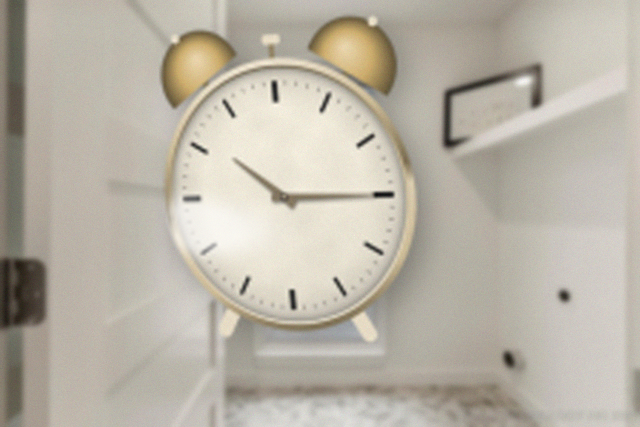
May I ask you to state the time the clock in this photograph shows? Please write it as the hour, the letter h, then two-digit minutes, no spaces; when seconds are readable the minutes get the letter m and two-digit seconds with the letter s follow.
10h15
